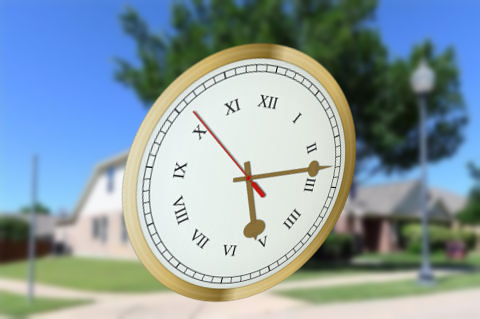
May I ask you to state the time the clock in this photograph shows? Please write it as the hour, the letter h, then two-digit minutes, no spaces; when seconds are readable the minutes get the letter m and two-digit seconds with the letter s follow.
5h12m51s
